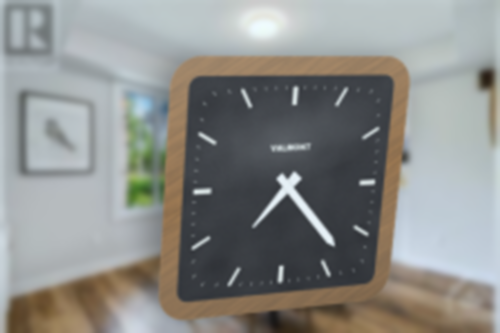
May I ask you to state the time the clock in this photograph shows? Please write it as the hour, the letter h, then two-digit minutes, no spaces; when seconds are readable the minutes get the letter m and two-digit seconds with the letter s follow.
7h23
